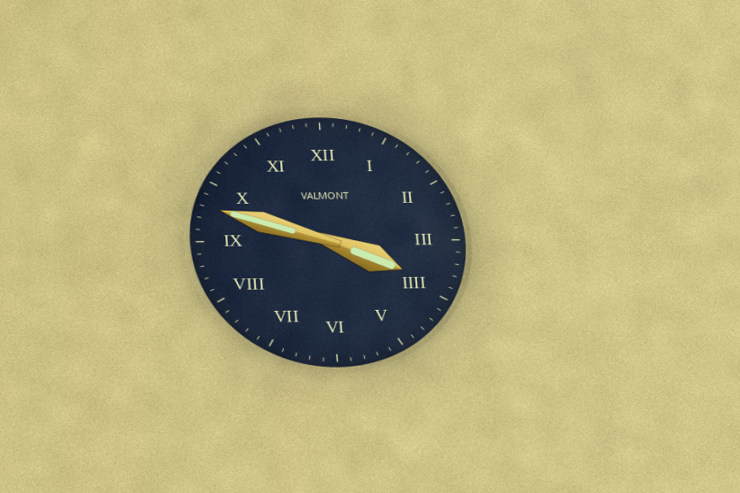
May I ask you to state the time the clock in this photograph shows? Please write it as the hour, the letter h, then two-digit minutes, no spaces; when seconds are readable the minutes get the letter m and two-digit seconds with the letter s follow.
3h48
